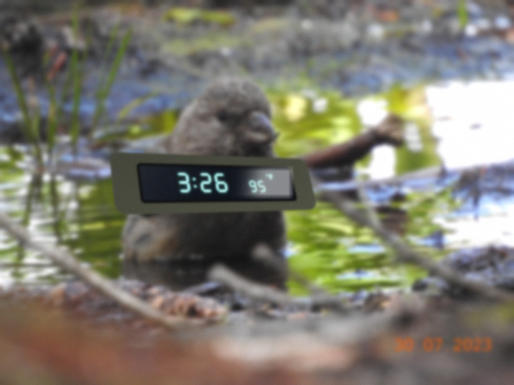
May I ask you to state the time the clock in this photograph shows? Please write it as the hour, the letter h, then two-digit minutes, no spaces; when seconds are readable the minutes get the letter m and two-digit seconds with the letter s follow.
3h26
